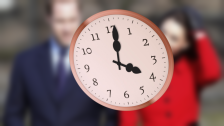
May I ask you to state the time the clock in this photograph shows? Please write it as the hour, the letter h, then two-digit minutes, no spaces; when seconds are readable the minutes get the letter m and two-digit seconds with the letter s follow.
4h01
